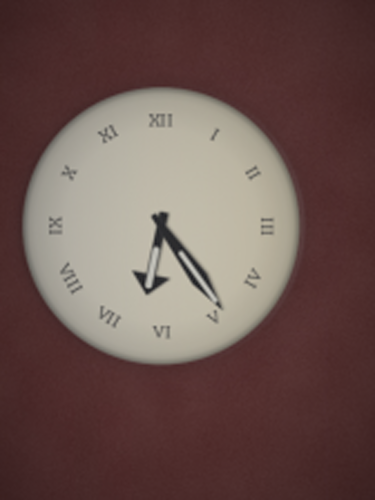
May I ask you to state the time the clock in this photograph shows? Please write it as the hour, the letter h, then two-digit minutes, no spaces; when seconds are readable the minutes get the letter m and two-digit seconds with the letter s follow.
6h24
